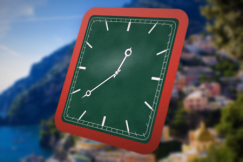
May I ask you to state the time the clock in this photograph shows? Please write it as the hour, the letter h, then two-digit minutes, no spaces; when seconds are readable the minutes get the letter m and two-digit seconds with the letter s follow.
12h38
